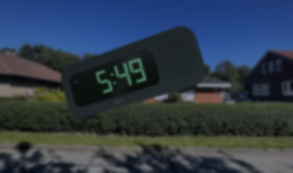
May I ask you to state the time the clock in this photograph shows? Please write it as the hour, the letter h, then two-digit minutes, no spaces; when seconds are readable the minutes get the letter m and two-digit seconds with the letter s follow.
5h49
